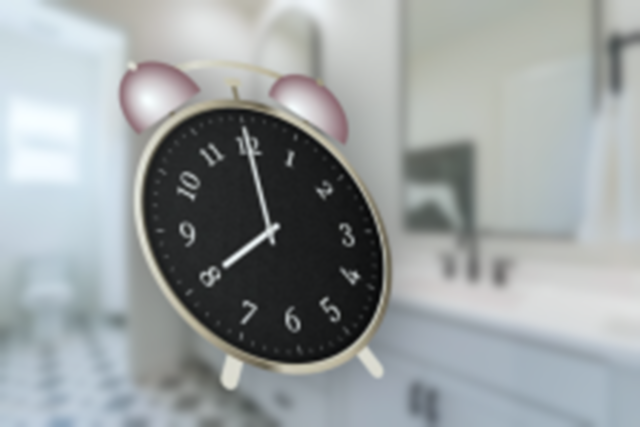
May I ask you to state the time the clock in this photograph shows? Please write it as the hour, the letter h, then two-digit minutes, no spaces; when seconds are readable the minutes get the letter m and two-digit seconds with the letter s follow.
8h00
